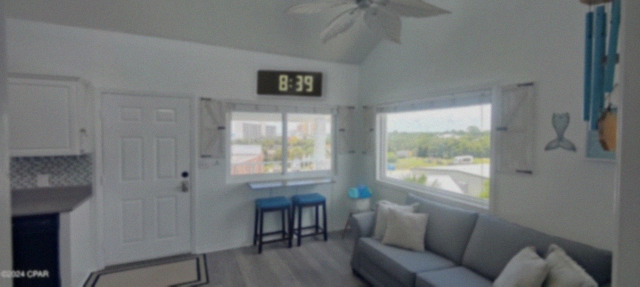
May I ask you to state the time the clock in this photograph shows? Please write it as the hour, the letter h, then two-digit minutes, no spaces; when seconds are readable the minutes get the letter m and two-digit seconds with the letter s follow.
8h39
